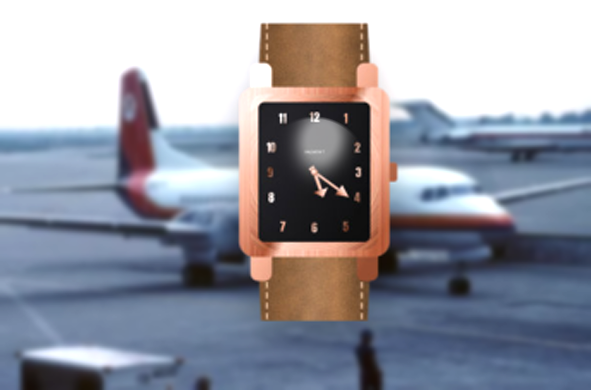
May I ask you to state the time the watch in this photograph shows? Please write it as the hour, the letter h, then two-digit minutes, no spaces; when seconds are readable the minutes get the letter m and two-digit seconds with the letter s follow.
5h21
